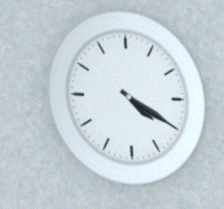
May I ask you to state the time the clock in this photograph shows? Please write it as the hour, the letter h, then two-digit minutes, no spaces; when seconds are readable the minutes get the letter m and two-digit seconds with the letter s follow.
4h20
